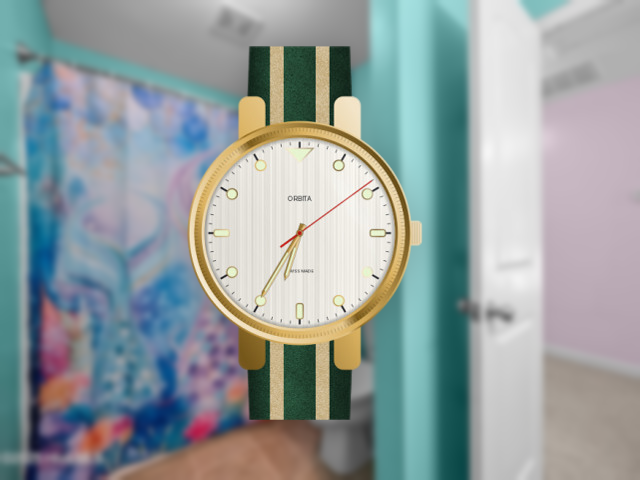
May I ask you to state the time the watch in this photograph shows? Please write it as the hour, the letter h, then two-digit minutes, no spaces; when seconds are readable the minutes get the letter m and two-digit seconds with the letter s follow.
6h35m09s
